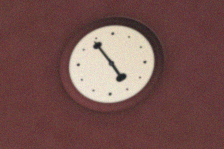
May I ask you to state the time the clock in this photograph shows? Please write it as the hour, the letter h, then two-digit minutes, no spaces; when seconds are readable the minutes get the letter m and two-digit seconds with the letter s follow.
4h54
